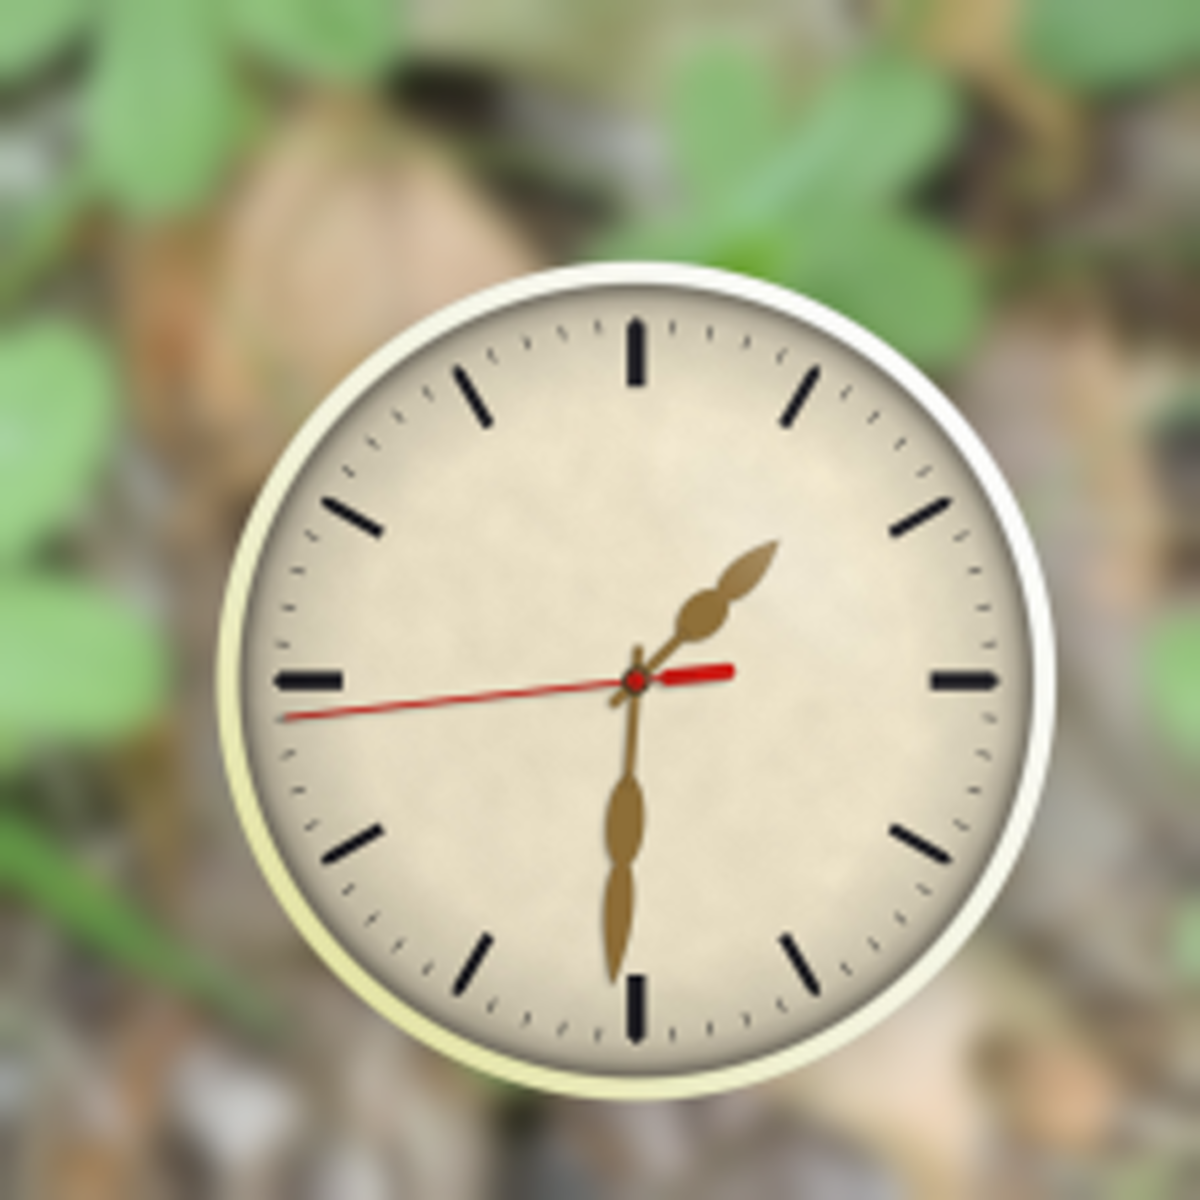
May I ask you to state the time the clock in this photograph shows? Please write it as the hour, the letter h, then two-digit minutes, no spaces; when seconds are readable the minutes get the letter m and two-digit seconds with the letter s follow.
1h30m44s
